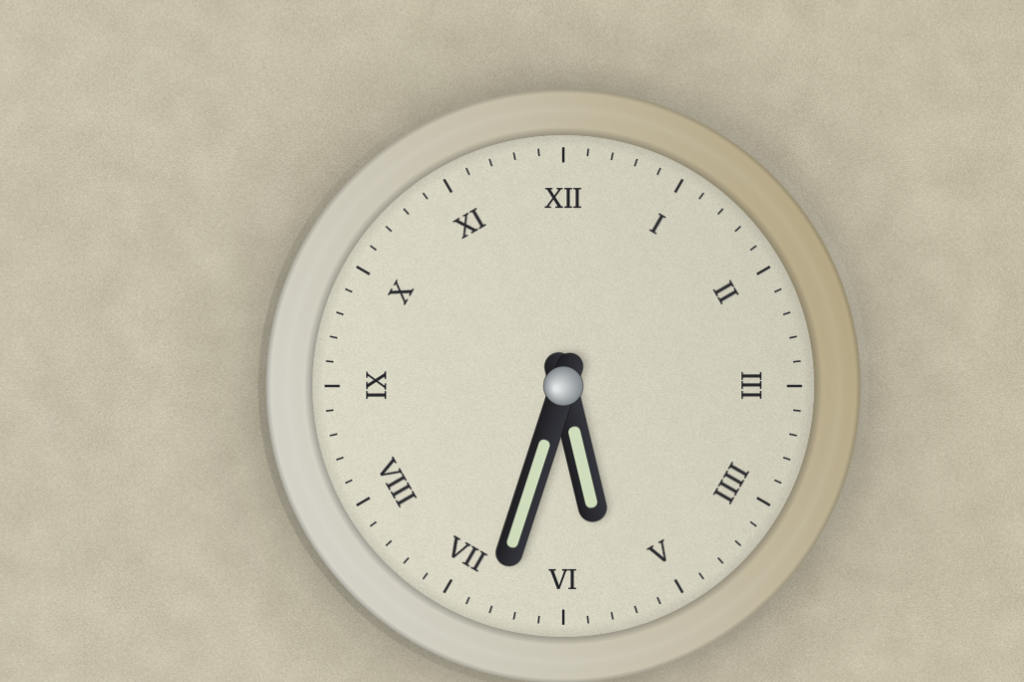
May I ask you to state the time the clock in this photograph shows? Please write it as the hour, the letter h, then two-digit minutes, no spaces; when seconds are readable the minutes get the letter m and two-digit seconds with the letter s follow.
5h33
